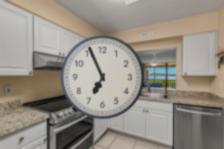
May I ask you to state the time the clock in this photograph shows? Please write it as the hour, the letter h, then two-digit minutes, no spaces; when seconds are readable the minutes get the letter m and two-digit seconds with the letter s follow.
6h56
